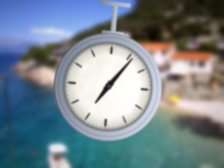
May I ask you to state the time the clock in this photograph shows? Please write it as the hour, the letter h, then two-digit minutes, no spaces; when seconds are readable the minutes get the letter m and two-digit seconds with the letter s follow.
7h06
